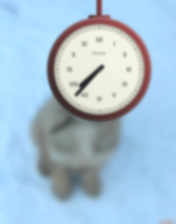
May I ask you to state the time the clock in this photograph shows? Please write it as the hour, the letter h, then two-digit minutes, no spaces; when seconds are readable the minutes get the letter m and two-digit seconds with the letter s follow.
7h37
